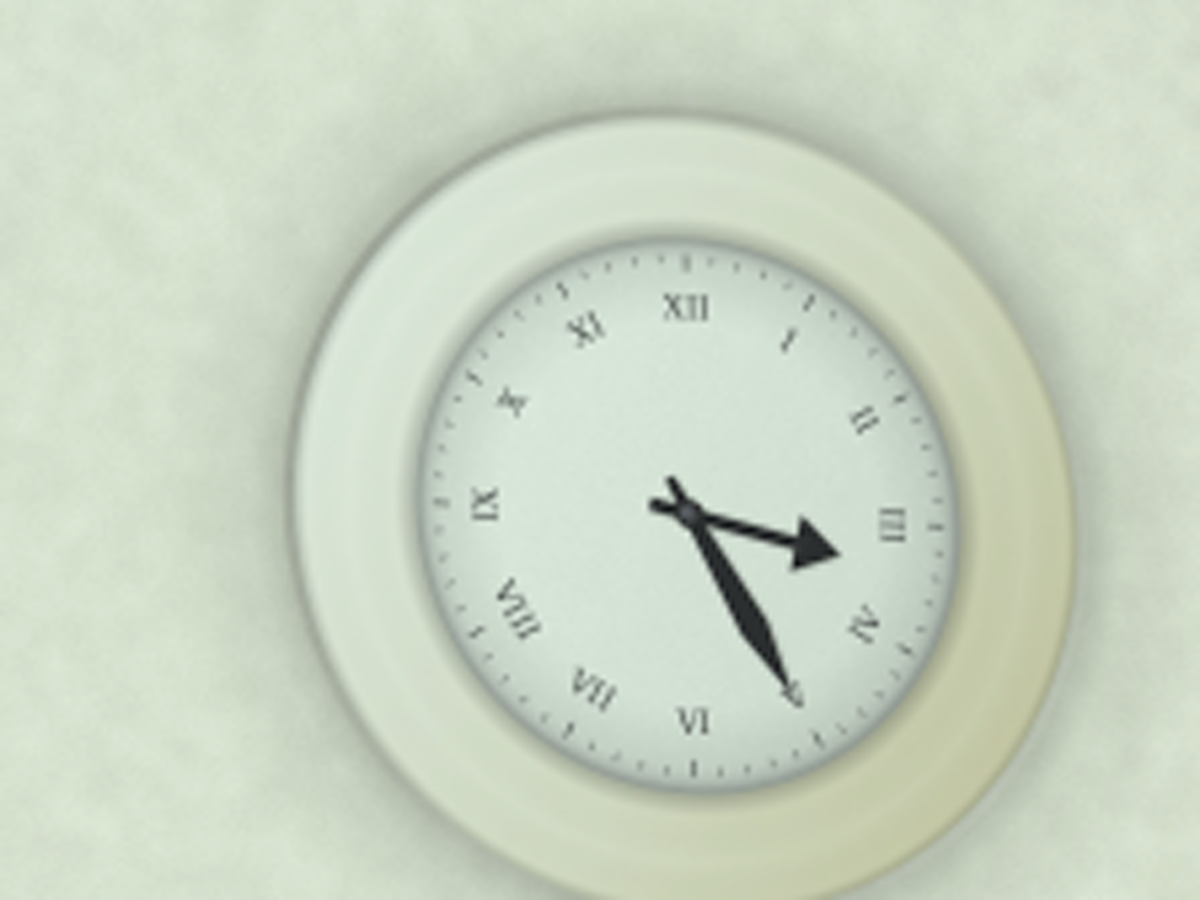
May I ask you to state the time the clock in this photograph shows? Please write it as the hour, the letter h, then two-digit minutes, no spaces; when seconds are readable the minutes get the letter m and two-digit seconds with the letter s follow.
3h25
